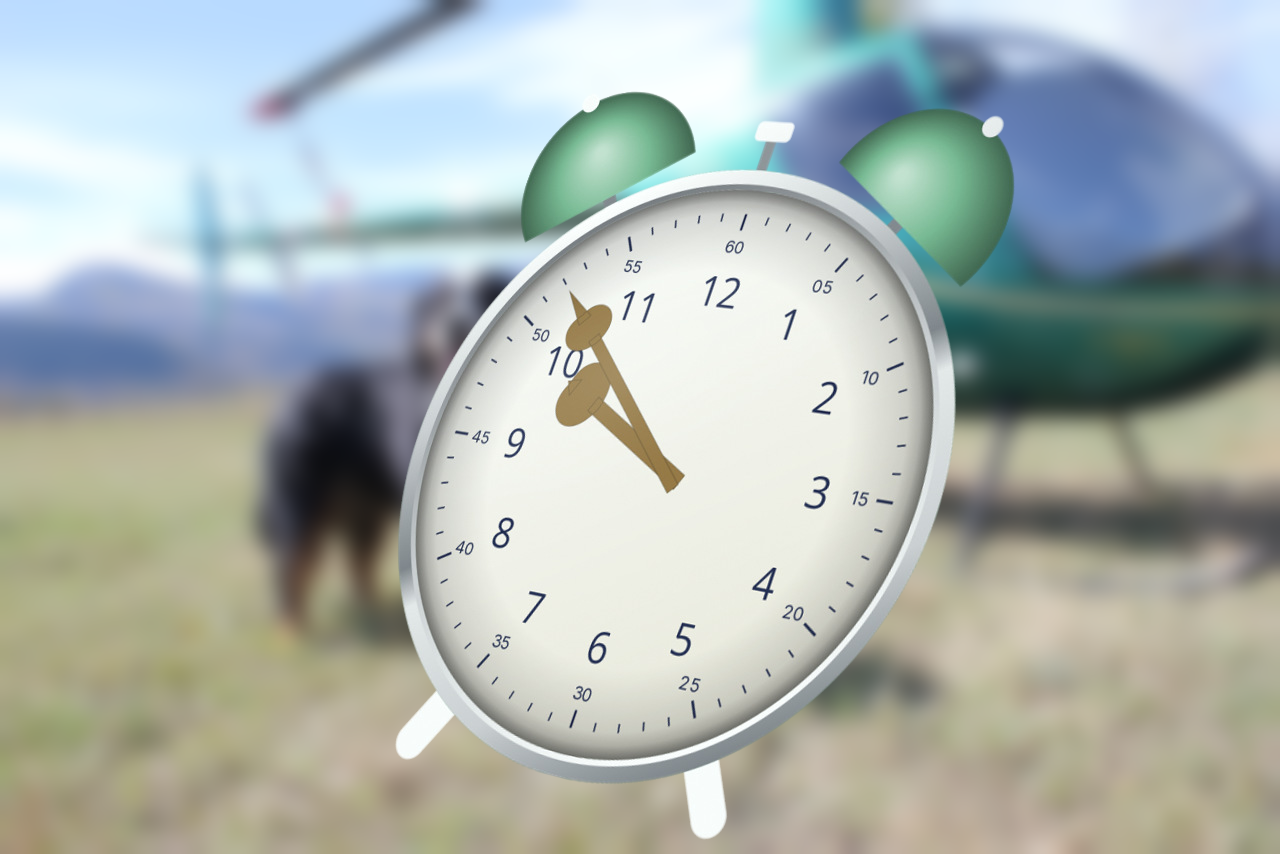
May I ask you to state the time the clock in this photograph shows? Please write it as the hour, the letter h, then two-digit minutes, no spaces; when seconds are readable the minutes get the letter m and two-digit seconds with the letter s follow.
9h52
